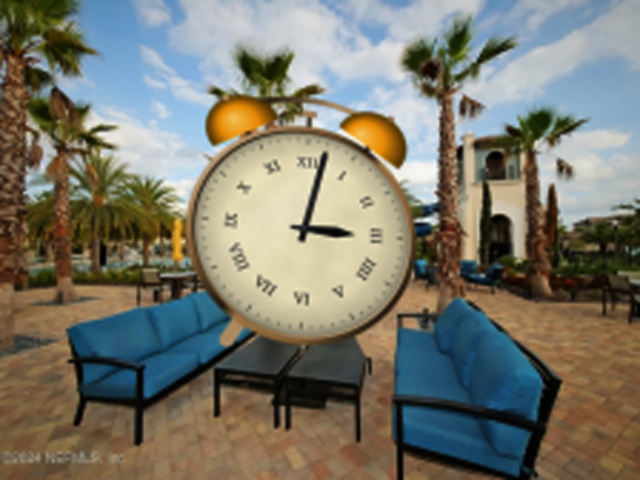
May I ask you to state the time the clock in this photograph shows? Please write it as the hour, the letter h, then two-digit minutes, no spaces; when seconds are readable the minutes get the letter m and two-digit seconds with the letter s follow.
3h02
